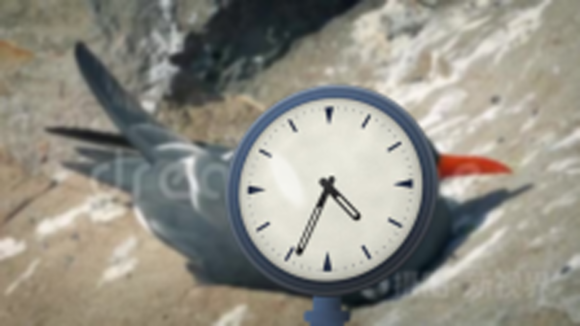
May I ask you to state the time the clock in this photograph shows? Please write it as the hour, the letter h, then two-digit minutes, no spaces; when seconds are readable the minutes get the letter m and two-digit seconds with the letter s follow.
4h34
